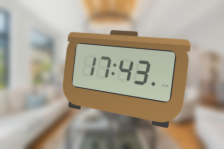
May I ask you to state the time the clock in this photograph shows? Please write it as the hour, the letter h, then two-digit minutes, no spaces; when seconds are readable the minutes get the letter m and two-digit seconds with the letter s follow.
17h43
